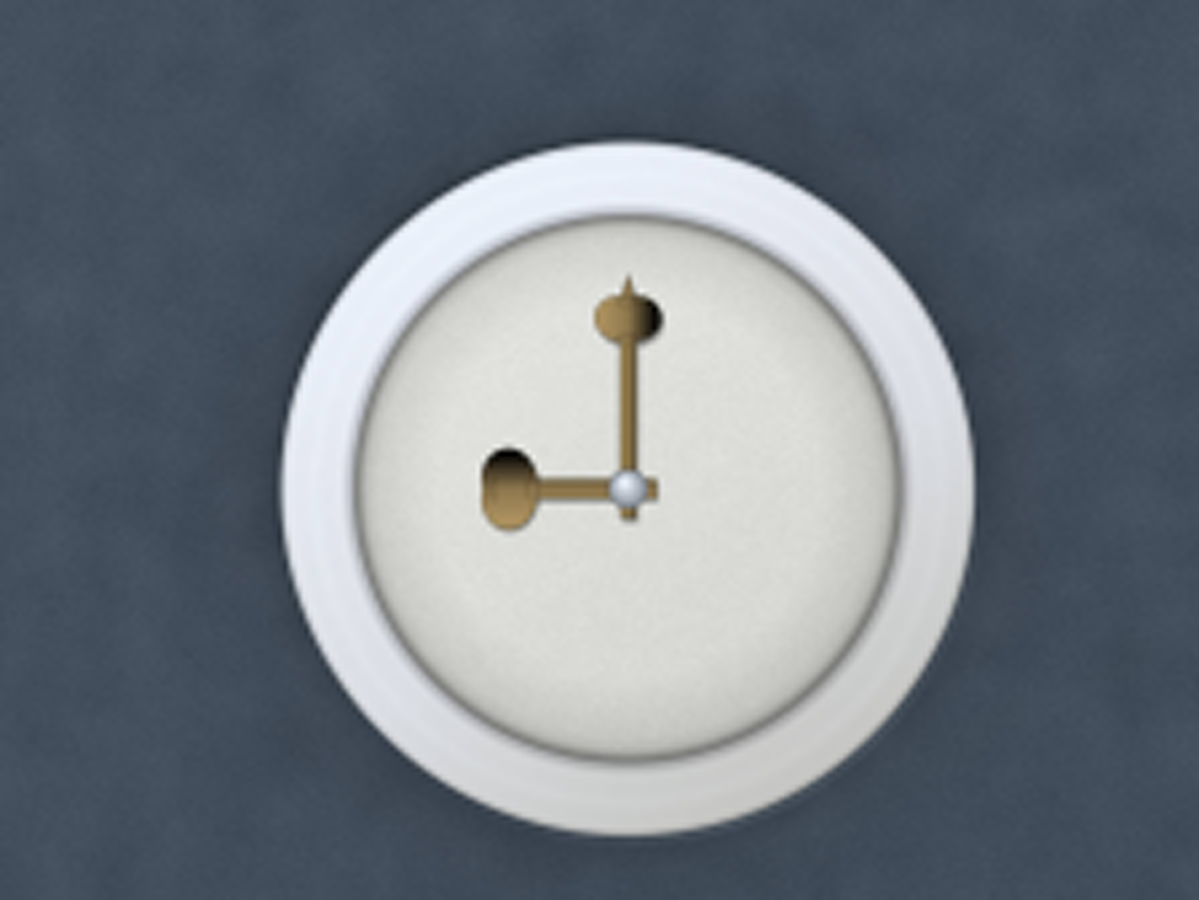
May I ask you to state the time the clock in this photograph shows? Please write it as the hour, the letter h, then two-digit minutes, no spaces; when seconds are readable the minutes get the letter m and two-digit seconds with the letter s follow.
9h00
